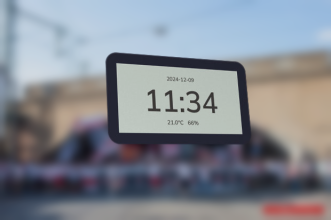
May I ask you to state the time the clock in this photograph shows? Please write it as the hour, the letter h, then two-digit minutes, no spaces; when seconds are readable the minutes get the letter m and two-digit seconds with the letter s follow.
11h34
